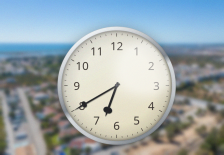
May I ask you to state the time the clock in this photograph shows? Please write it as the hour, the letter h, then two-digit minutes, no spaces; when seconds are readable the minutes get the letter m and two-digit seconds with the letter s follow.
6h40
